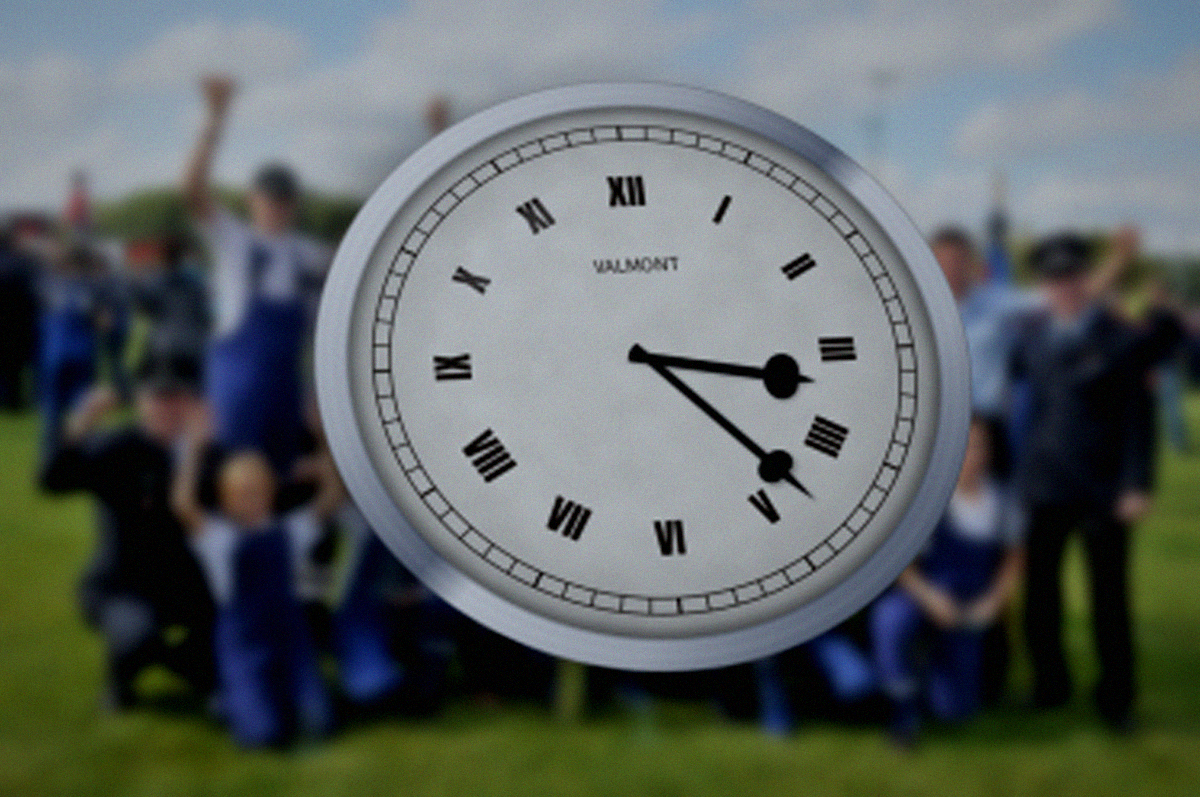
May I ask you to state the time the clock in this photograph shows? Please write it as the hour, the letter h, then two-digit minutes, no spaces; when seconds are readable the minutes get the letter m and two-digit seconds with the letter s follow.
3h23
